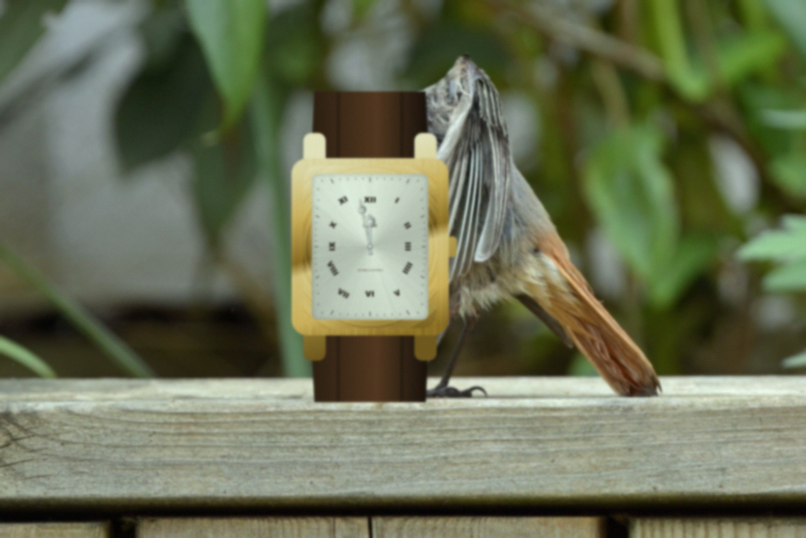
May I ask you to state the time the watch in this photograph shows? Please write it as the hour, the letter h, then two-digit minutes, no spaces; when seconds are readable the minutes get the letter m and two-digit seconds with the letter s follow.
11h58
